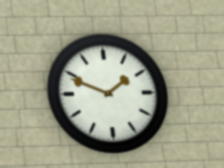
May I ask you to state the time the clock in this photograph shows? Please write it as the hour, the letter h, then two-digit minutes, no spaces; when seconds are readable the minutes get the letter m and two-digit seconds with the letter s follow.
1h49
